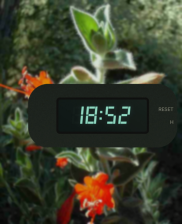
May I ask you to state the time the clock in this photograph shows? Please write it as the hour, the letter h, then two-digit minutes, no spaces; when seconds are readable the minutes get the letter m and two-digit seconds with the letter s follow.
18h52
